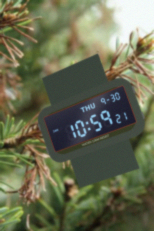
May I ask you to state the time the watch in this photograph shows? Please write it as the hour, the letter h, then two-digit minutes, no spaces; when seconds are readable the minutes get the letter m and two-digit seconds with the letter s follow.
10h59
